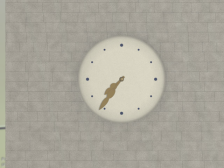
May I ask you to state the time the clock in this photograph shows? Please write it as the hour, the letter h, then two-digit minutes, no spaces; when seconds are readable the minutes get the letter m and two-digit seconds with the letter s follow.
7h36
